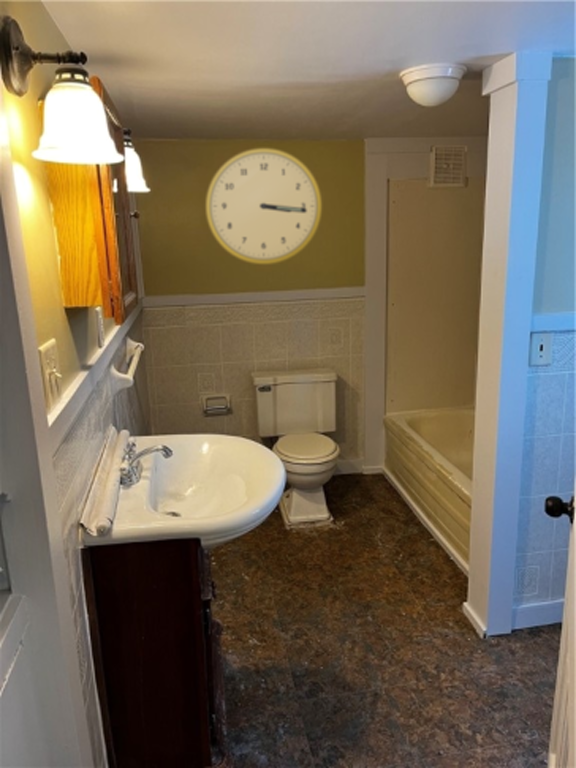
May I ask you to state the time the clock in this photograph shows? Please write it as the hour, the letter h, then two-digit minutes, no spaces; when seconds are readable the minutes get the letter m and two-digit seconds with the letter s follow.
3h16
